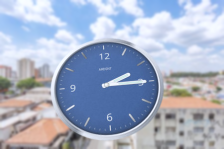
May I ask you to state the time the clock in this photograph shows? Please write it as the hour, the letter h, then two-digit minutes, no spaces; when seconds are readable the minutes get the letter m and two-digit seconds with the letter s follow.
2h15
